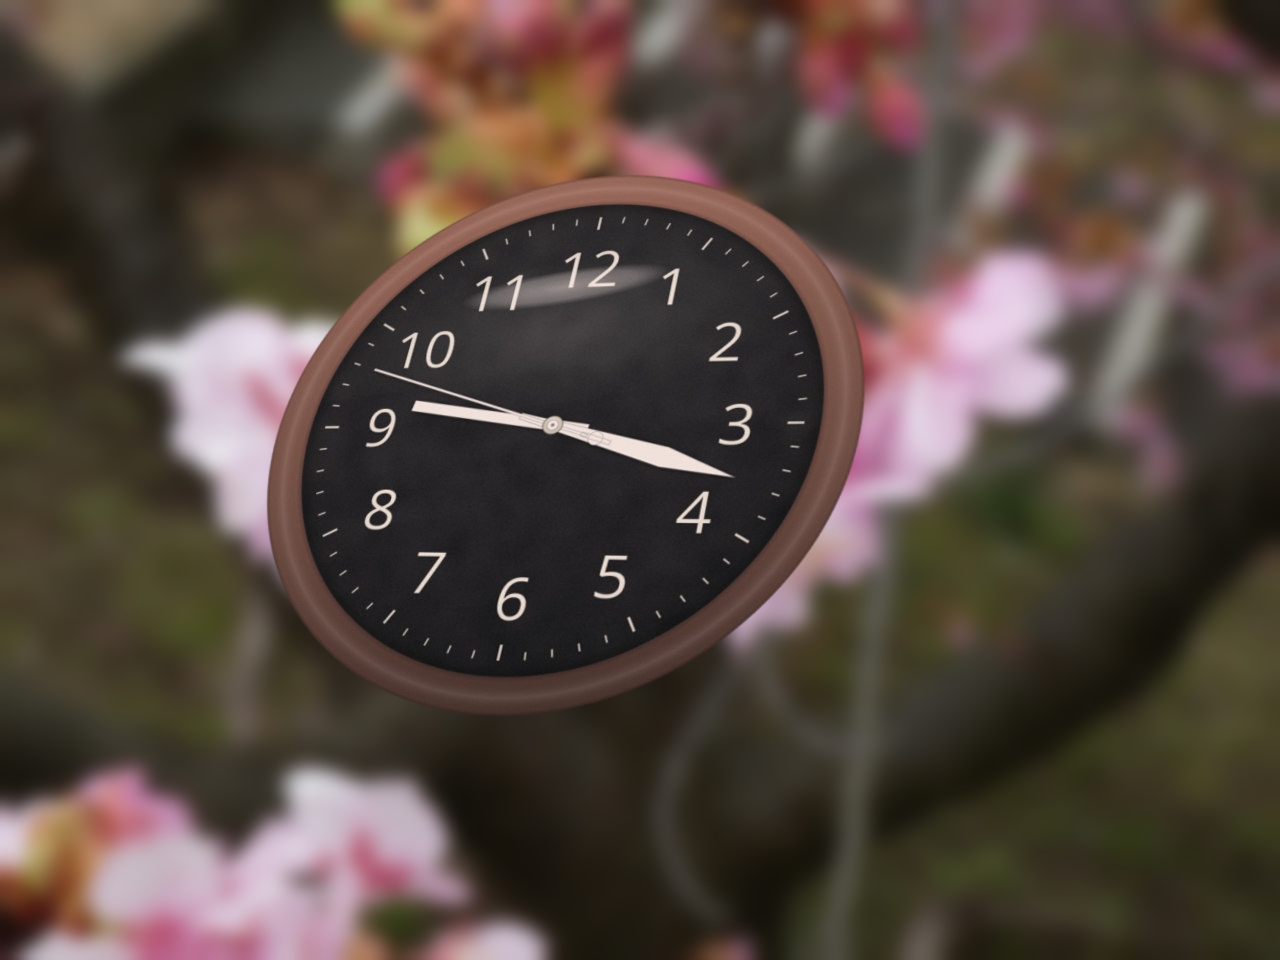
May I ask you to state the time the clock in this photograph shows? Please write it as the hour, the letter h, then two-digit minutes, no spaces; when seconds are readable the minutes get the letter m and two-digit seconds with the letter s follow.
9h17m48s
